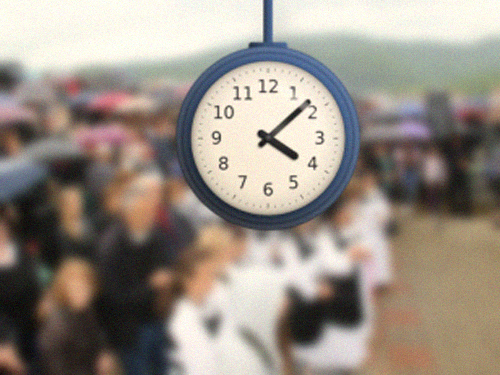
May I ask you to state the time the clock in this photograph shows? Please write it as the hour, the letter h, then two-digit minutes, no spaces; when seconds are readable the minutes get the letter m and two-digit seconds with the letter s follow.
4h08
